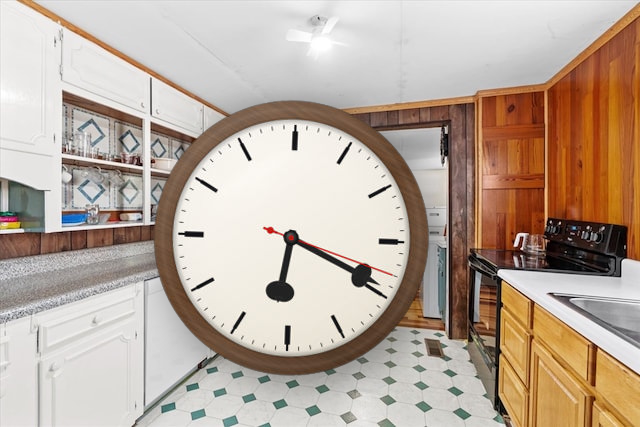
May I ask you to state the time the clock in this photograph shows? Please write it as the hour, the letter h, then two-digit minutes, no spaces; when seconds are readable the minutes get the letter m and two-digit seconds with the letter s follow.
6h19m18s
